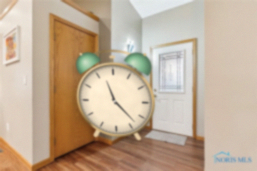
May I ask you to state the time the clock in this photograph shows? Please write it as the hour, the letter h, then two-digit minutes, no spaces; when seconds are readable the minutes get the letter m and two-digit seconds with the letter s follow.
11h23
